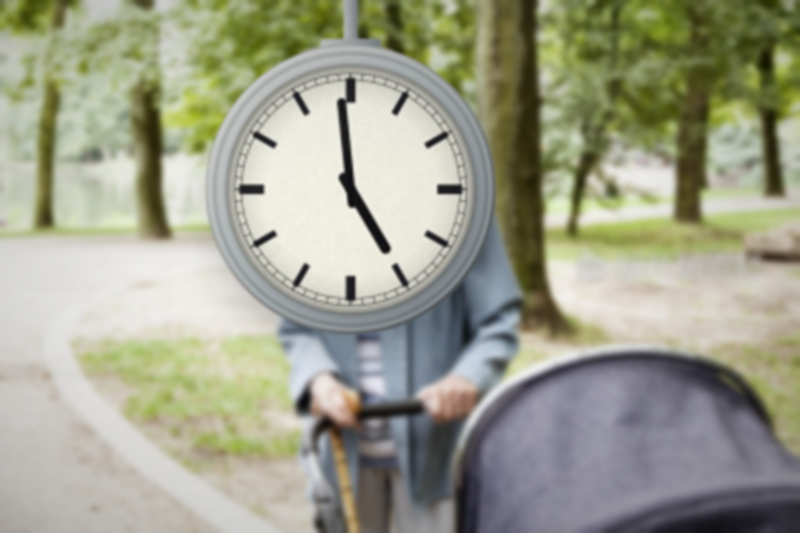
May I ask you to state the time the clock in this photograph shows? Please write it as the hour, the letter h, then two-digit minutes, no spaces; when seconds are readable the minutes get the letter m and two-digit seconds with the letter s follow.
4h59
